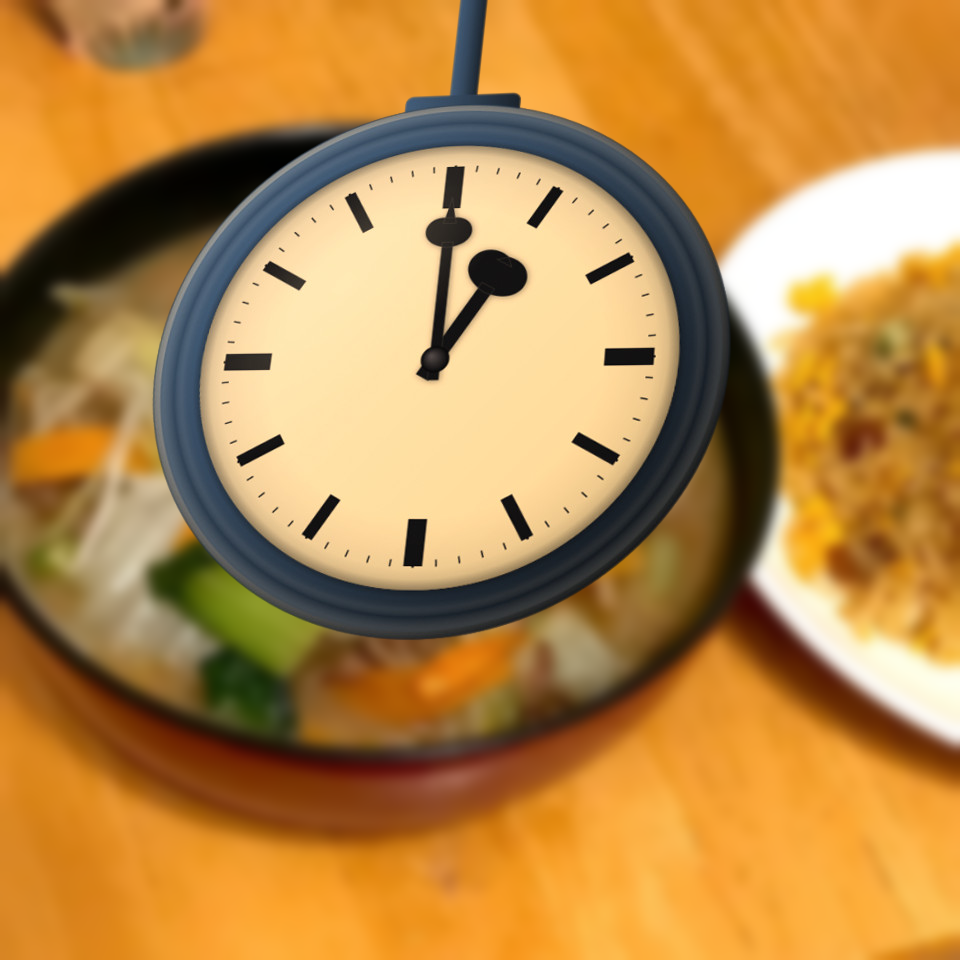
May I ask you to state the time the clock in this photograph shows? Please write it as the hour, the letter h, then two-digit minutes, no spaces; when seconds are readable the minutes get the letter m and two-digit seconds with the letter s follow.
1h00
